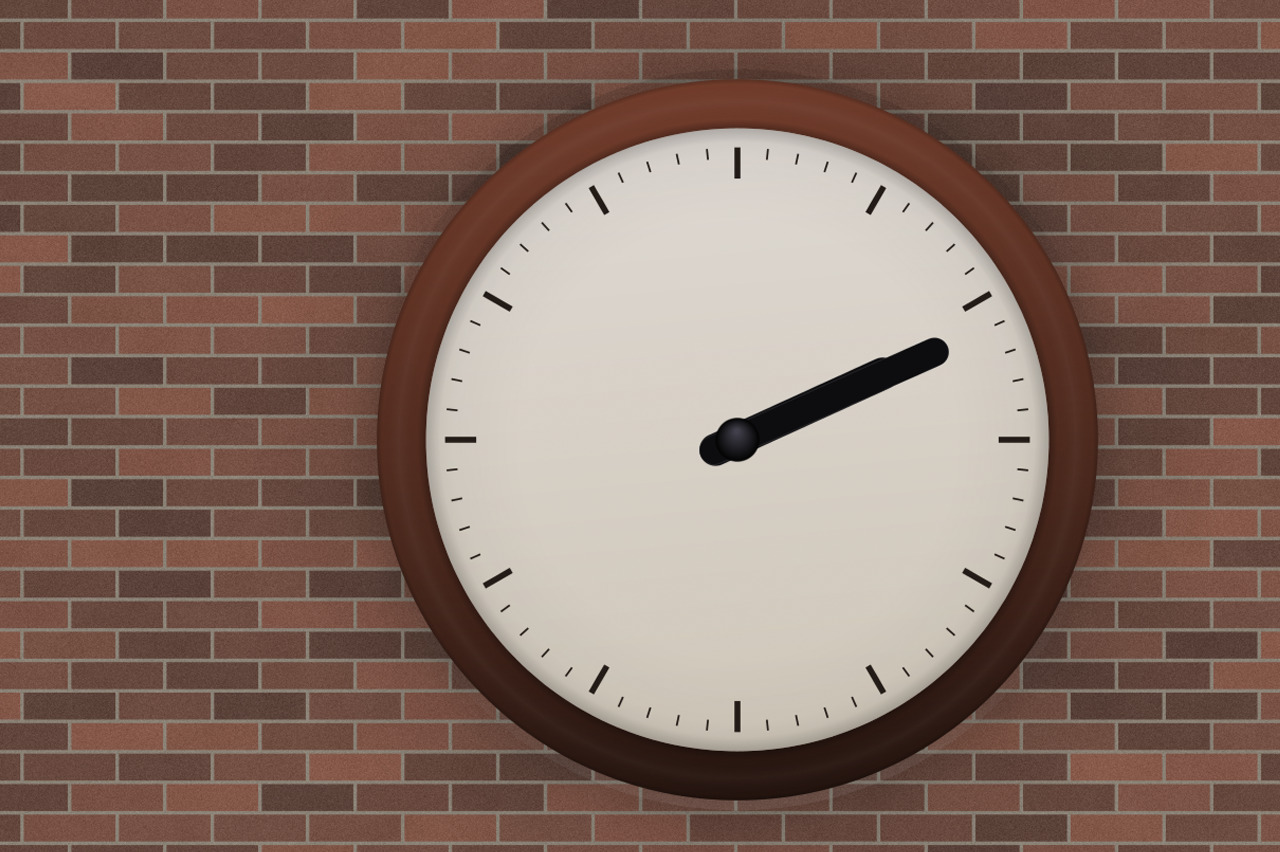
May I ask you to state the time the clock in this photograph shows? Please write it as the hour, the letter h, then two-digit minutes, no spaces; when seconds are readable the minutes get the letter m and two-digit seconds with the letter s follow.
2h11
